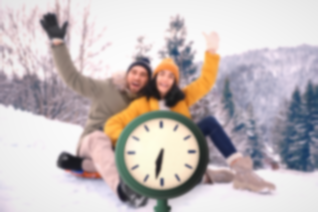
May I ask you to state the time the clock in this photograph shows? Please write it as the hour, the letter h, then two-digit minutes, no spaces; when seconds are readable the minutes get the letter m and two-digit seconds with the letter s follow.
6h32
